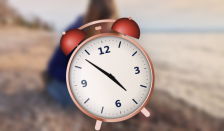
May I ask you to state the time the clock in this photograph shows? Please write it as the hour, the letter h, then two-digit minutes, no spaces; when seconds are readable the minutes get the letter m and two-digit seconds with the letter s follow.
4h53
